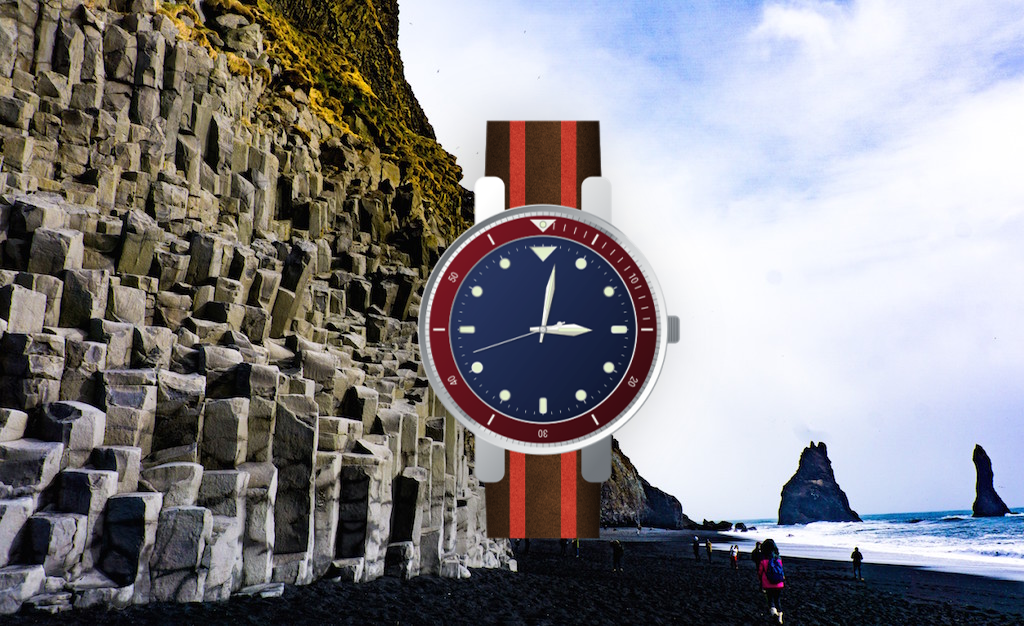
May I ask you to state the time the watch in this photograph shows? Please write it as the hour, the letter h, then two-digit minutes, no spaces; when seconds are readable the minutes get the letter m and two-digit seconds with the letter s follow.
3h01m42s
